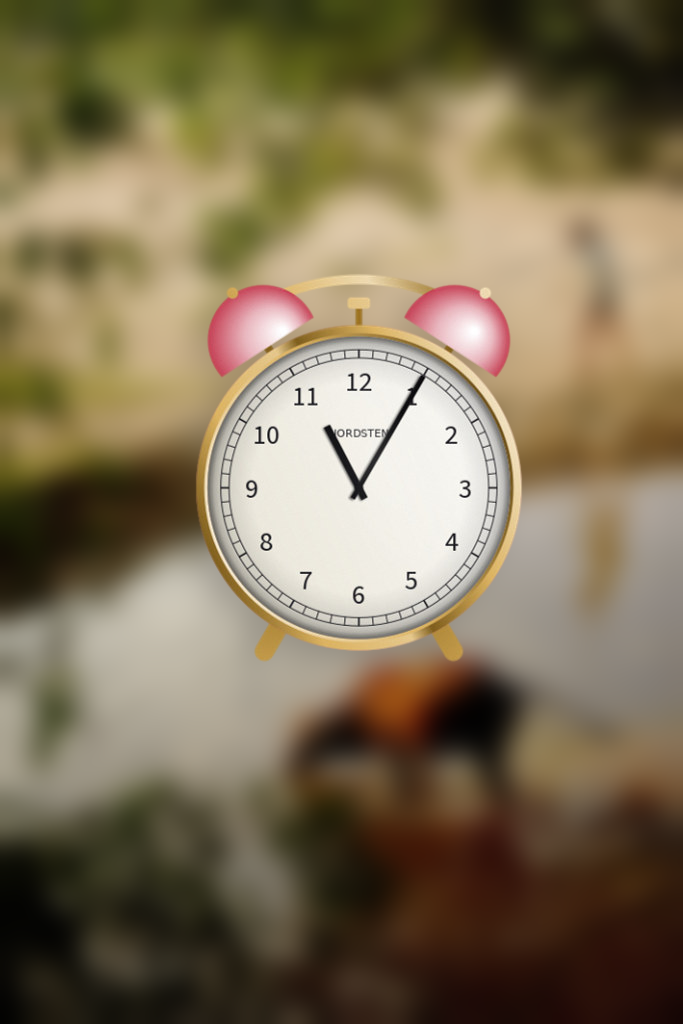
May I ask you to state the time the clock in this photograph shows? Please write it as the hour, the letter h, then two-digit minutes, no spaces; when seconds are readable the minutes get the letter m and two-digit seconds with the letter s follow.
11h05
